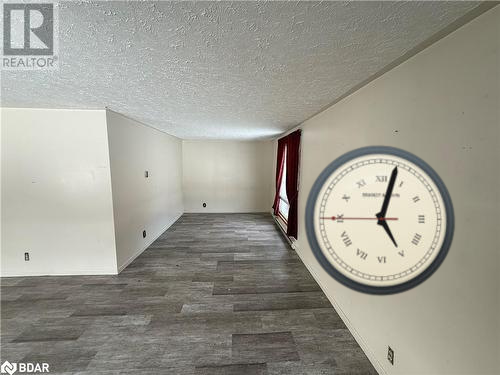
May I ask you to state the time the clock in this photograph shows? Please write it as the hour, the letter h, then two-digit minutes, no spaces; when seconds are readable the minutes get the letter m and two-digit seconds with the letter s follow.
5h02m45s
